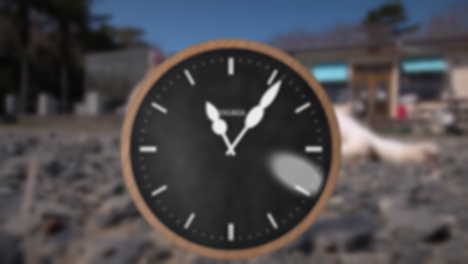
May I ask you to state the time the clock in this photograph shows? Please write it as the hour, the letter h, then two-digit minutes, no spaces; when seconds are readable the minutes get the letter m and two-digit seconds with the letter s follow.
11h06
